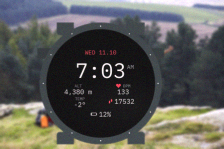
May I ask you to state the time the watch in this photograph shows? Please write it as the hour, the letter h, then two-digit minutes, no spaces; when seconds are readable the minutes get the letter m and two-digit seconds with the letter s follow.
7h03
